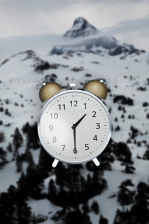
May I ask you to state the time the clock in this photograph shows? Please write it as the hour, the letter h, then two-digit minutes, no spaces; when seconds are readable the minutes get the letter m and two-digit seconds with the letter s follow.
1h30
